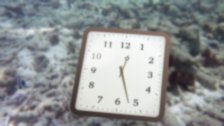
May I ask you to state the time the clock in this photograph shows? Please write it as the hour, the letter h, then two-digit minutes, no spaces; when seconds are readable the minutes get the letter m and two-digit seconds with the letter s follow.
12h27
